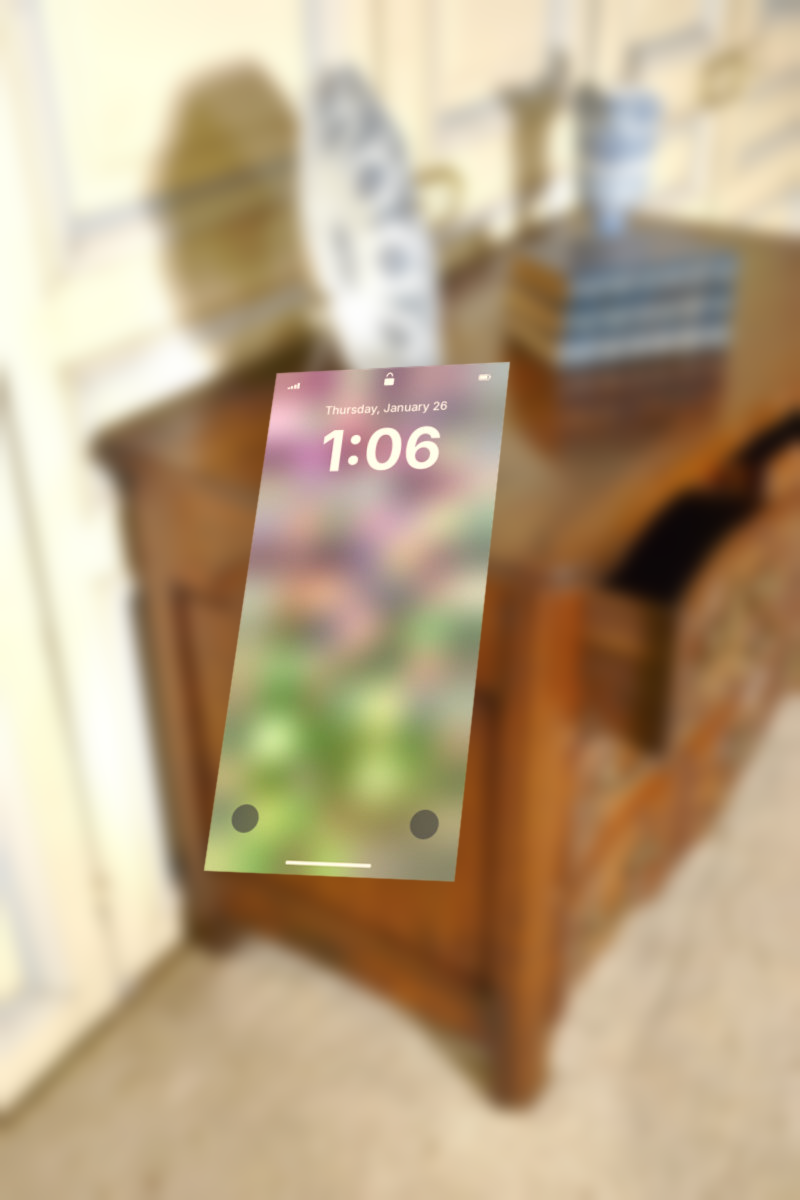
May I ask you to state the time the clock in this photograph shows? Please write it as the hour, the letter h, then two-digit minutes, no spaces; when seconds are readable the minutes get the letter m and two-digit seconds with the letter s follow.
1h06
